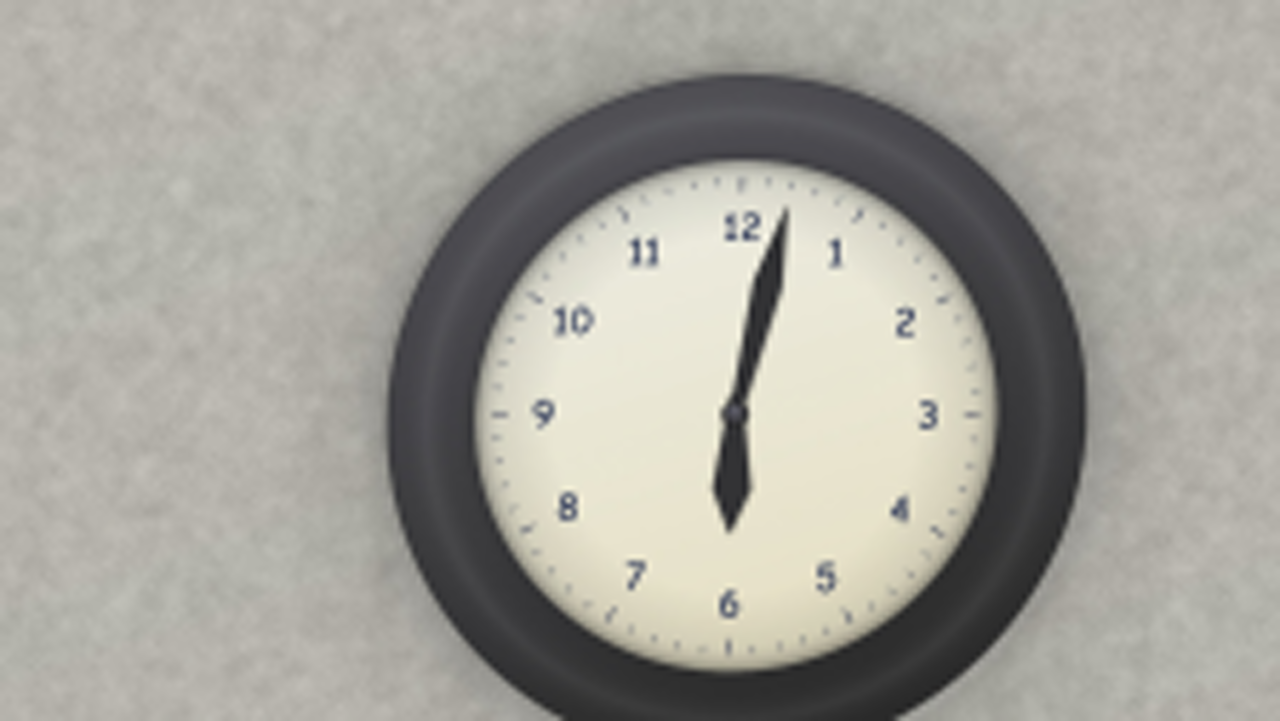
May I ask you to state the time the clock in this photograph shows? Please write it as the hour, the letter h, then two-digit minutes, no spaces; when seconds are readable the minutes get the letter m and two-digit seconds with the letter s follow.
6h02
